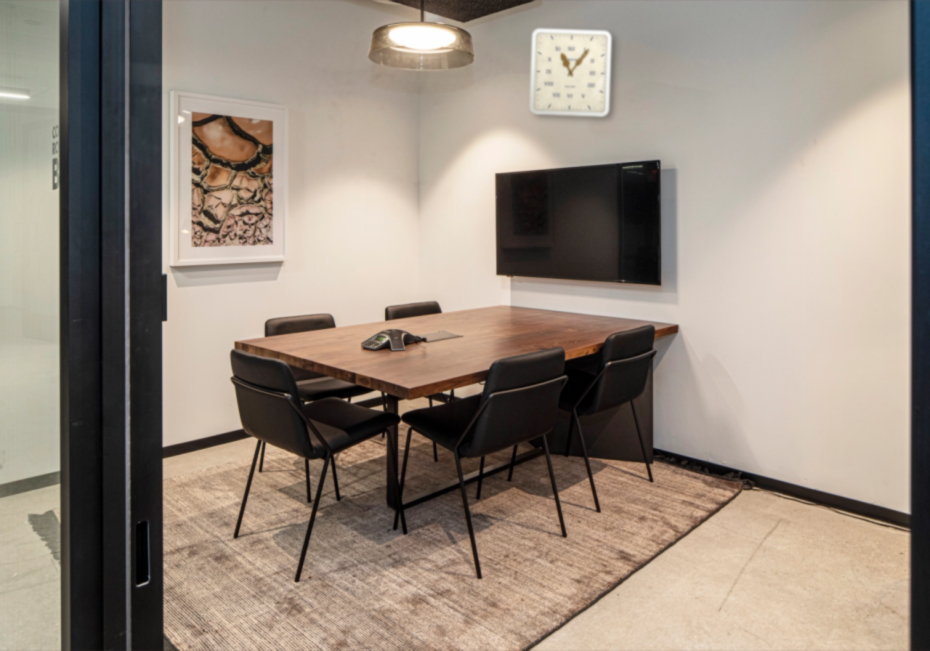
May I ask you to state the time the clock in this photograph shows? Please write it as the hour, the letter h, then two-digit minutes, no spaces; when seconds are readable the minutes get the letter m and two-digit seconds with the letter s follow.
11h06
